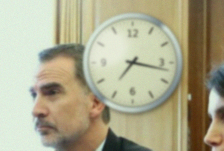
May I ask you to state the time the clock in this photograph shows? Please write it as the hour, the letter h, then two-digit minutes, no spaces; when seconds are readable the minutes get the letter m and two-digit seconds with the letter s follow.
7h17
